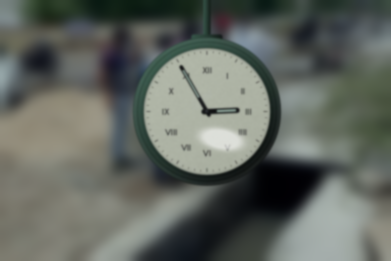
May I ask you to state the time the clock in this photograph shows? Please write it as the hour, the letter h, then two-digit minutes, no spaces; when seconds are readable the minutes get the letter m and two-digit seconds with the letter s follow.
2h55
